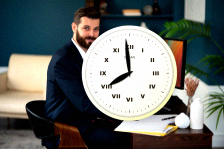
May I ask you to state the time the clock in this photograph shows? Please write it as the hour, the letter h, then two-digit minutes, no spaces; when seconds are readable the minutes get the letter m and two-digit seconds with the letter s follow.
7h59
